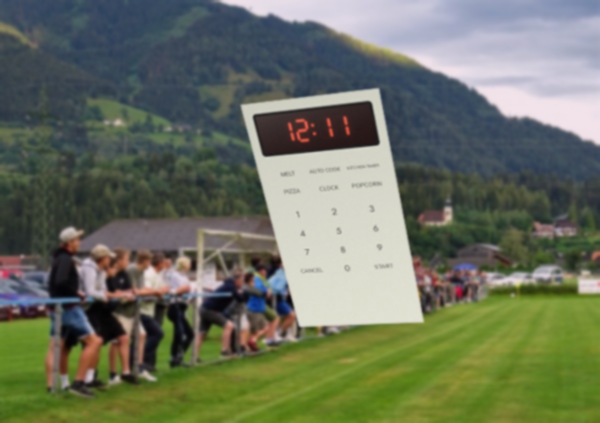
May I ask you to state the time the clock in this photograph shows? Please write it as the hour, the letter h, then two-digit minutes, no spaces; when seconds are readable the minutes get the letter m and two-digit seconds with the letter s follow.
12h11
